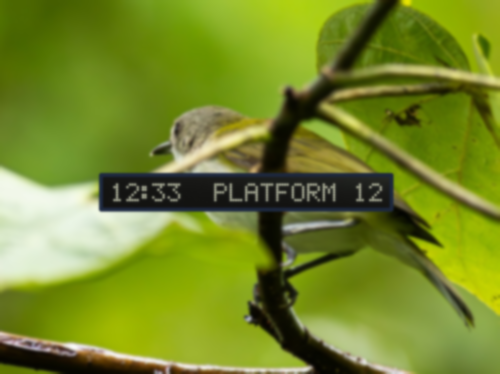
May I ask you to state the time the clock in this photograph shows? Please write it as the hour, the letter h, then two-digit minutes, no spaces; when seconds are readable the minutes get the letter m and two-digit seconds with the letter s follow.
12h33
